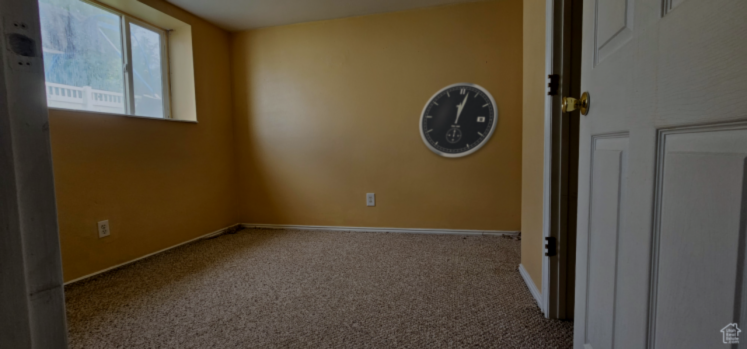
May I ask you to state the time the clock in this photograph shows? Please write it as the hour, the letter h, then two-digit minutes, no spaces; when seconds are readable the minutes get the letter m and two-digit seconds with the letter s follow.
12h02
